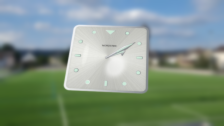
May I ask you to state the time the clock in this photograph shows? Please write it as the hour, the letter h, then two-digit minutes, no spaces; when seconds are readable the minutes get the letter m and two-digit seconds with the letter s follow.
2h09
